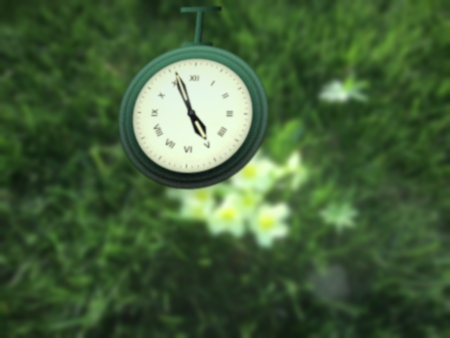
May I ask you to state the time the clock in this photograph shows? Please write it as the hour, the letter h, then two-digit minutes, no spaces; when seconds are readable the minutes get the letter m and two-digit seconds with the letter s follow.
4h56
